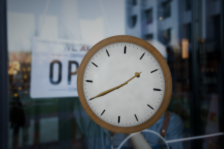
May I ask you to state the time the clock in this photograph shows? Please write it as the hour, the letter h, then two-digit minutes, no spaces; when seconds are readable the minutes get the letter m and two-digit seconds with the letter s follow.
1h40
